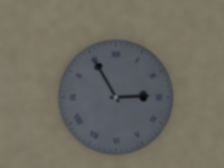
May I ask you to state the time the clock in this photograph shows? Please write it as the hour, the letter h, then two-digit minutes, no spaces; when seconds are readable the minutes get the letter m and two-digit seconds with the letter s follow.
2h55
